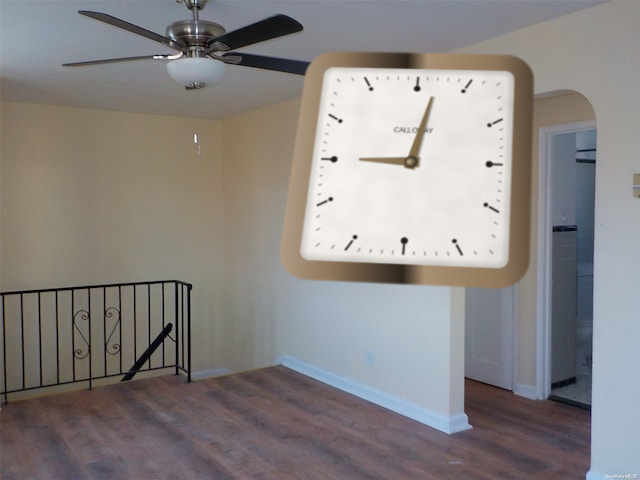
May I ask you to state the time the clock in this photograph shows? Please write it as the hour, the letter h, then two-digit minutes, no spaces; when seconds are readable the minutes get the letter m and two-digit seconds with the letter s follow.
9h02
